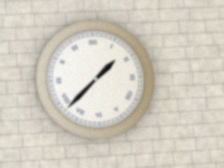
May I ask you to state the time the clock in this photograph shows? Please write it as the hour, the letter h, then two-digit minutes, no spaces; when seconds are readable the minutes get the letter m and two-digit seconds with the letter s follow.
1h38
